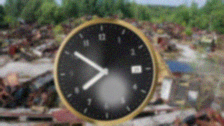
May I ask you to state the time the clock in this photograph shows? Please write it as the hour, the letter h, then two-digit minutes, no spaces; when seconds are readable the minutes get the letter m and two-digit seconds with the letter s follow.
7h51
